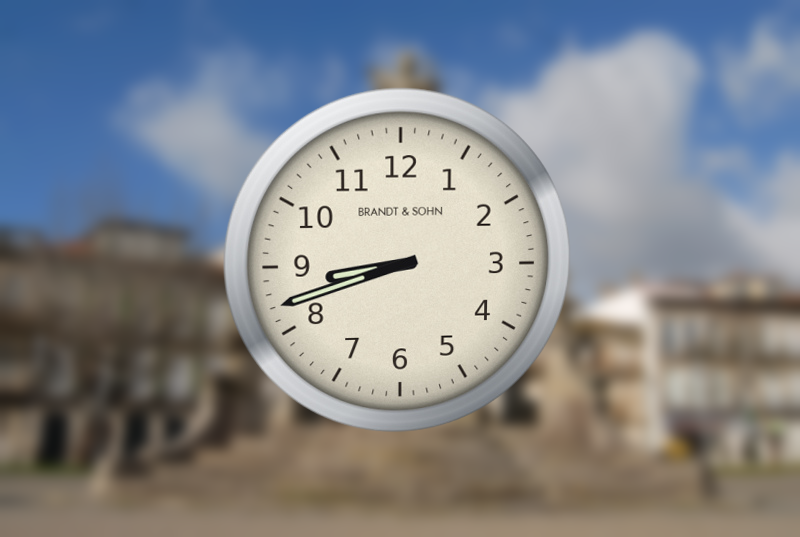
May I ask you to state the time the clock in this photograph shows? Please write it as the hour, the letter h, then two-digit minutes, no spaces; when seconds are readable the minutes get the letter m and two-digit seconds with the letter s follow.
8h42
